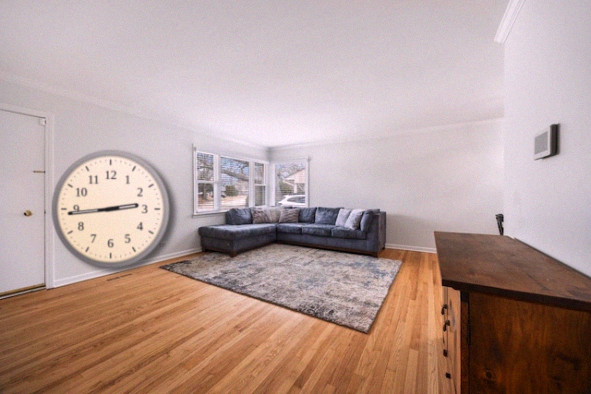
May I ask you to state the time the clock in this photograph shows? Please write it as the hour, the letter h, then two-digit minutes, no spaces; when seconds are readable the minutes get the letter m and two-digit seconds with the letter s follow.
2h44
